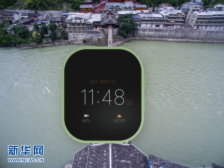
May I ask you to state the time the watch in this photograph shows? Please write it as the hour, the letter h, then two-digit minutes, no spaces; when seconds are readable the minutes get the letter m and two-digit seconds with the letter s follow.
11h48
